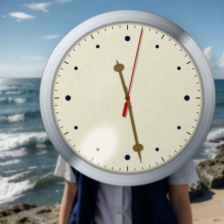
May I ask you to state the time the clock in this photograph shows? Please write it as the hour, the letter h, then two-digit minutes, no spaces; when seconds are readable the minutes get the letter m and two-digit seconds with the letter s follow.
11h28m02s
